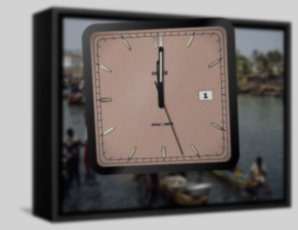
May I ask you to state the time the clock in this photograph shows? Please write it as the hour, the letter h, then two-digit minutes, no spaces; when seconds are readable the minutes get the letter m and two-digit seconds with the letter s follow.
12h00m27s
